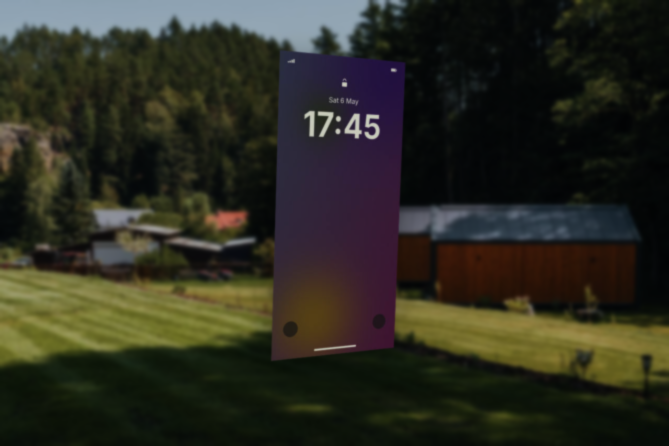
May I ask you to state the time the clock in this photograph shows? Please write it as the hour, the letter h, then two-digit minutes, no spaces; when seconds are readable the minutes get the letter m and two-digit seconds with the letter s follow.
17h45
